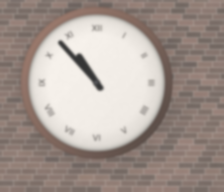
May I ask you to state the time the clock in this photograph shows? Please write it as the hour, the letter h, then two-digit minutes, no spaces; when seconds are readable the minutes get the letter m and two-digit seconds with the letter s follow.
10h53
